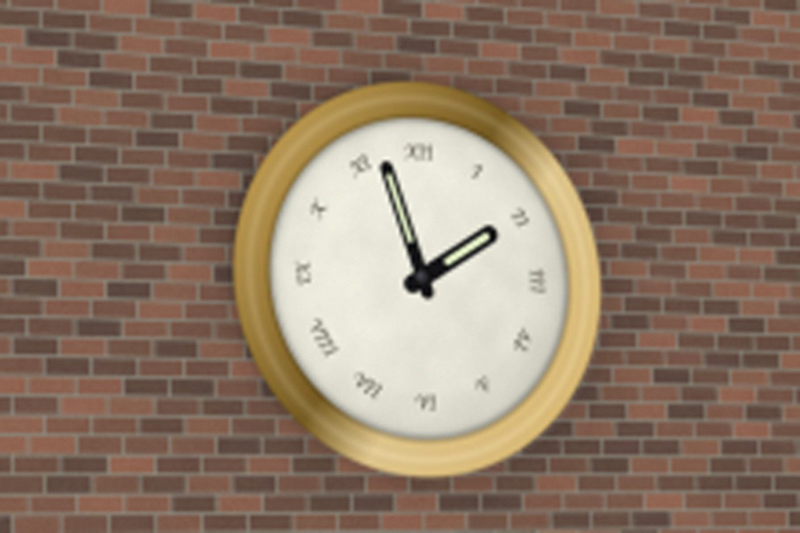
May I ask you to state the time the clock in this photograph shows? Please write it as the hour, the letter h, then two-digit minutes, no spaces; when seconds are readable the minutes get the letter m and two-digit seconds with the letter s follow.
1h57
